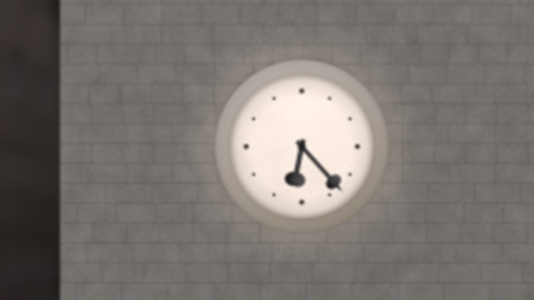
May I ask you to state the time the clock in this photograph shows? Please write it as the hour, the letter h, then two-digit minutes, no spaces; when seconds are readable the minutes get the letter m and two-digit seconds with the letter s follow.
6h23
